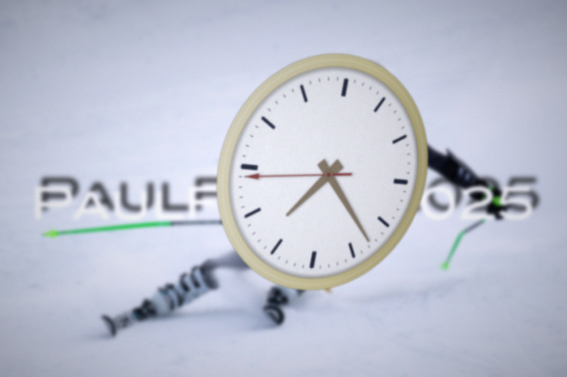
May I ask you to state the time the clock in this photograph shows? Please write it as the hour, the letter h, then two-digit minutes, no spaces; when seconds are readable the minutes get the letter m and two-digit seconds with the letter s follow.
7h22m44s
